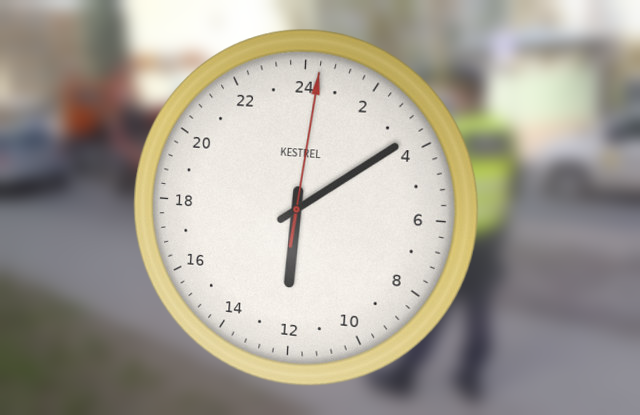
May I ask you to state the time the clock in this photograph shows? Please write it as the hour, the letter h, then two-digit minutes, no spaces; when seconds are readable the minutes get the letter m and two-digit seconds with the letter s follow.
12h09m01s
